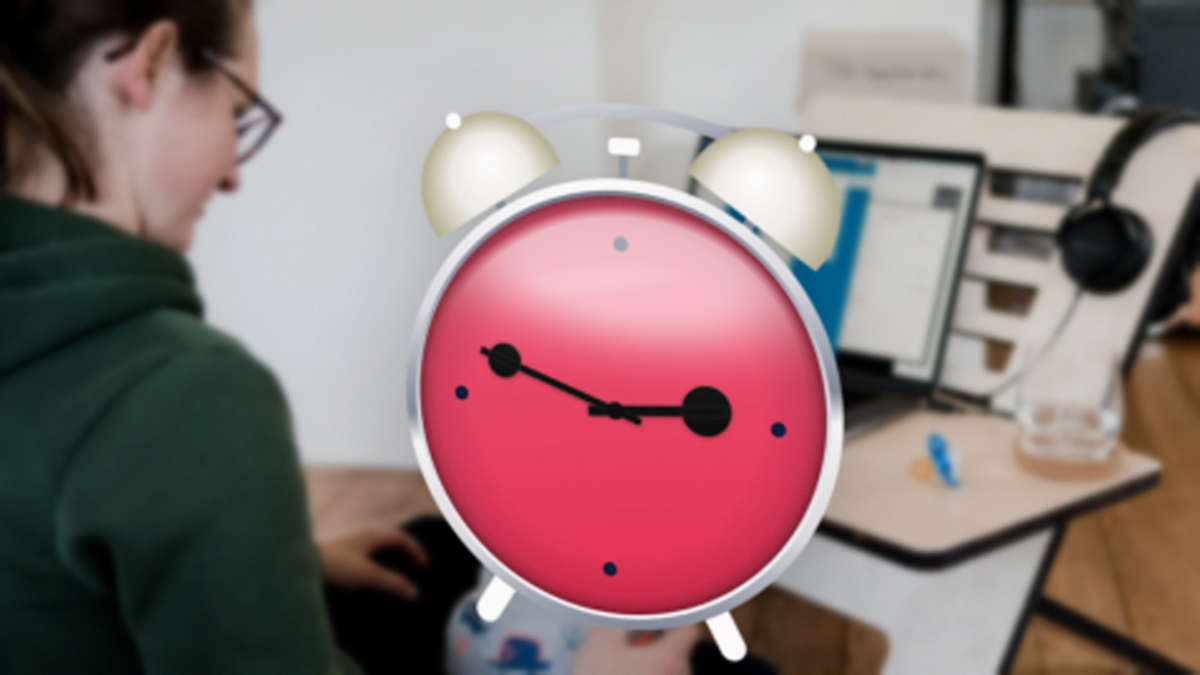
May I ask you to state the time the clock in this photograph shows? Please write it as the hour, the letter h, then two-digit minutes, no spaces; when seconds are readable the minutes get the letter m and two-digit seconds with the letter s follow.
2h48
